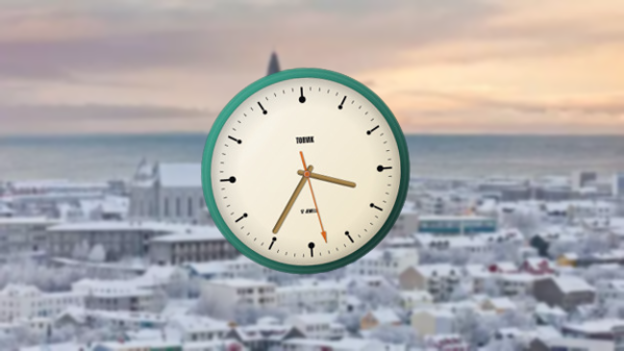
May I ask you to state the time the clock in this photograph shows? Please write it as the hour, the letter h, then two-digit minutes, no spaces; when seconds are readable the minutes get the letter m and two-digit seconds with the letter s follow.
3h35m28s
